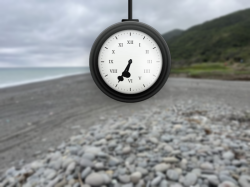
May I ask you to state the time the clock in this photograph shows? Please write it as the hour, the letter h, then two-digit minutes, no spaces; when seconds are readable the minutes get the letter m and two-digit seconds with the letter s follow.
6h35
